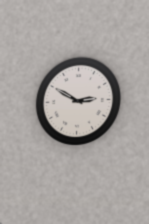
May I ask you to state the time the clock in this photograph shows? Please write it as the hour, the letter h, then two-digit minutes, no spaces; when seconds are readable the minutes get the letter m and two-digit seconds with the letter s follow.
2h50
